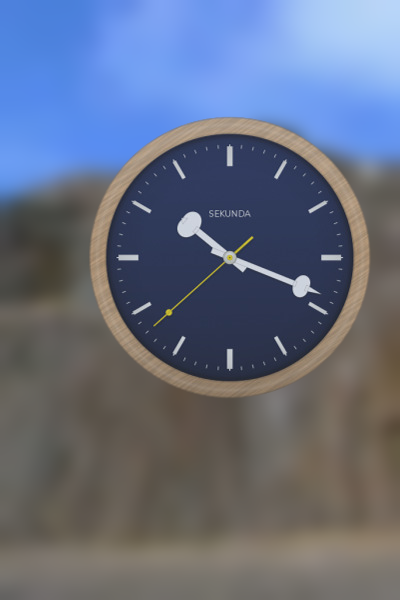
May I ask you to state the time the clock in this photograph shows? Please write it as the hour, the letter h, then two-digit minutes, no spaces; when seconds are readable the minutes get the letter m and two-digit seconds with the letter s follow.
10h18m38s
